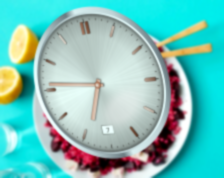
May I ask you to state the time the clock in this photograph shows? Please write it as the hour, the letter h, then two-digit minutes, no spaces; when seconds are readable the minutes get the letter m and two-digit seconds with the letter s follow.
6h46
